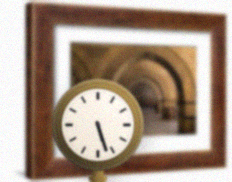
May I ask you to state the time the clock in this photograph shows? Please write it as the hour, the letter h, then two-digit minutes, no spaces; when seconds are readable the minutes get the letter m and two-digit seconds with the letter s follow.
5h27
